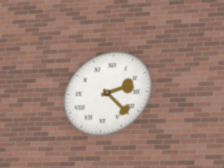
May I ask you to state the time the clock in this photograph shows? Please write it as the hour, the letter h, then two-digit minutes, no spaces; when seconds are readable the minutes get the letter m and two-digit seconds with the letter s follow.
2h22
